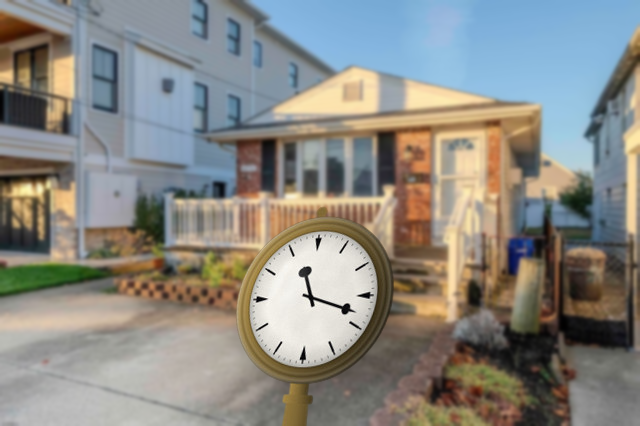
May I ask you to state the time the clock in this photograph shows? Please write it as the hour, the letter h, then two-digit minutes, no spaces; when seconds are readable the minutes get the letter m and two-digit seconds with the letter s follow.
11h18
